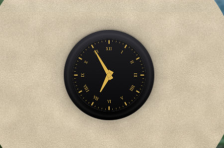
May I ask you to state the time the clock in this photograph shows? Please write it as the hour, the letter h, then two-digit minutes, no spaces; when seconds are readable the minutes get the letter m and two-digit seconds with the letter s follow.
6h55
